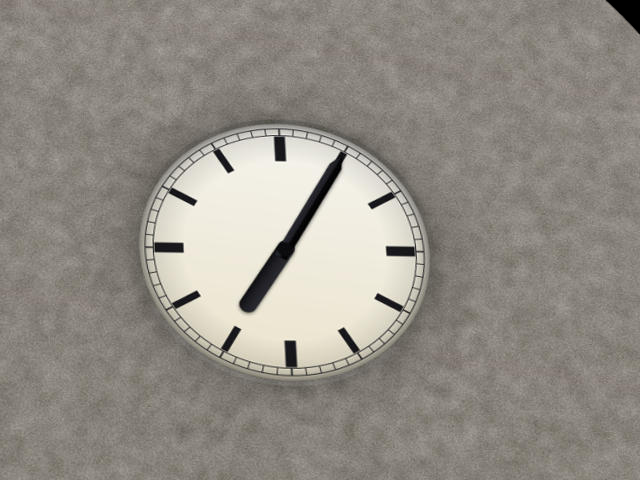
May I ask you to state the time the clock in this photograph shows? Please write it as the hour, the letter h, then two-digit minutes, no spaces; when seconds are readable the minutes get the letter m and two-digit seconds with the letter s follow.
7h05
